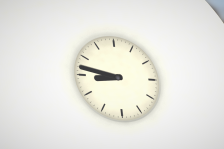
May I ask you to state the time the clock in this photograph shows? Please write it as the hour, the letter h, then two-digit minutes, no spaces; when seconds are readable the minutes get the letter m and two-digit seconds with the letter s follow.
8h47
